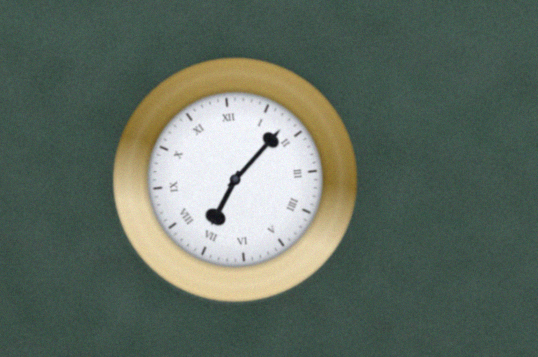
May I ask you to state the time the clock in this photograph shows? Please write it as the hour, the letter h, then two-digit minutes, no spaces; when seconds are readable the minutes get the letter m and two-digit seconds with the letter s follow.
7h08
